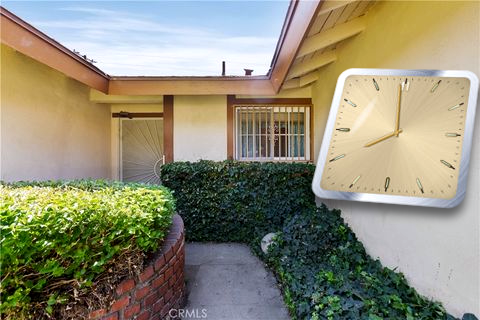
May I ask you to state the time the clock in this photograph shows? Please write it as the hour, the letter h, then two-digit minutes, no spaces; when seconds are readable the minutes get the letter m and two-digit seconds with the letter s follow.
7h59
